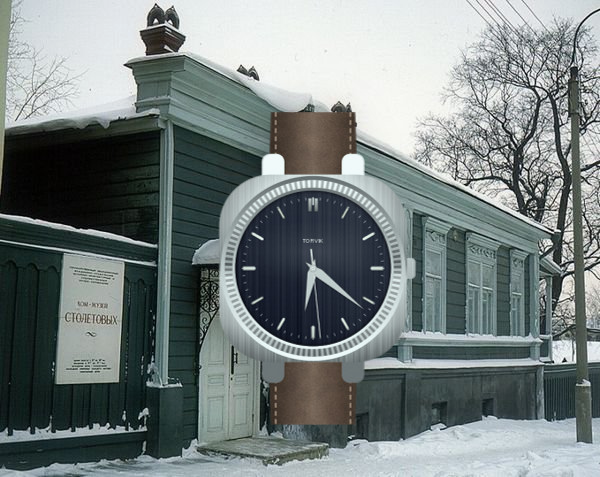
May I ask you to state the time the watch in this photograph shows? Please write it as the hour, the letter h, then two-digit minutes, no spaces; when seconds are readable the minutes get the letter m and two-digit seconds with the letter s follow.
6h21m29s
